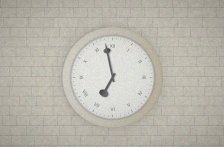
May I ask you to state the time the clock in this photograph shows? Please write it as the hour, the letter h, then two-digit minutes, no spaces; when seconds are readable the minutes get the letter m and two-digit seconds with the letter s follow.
6h58
